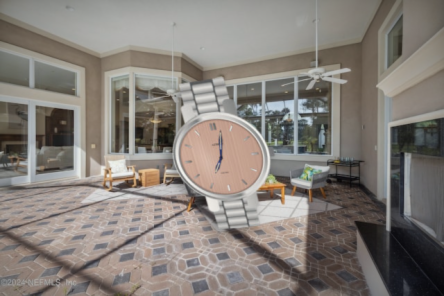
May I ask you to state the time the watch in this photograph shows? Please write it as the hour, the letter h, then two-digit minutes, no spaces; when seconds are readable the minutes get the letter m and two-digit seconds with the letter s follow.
7h02
